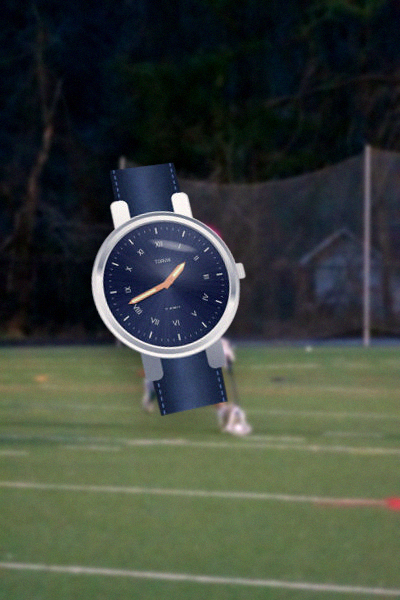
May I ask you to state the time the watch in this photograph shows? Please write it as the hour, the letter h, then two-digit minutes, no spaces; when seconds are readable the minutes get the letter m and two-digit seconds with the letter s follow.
1h42
